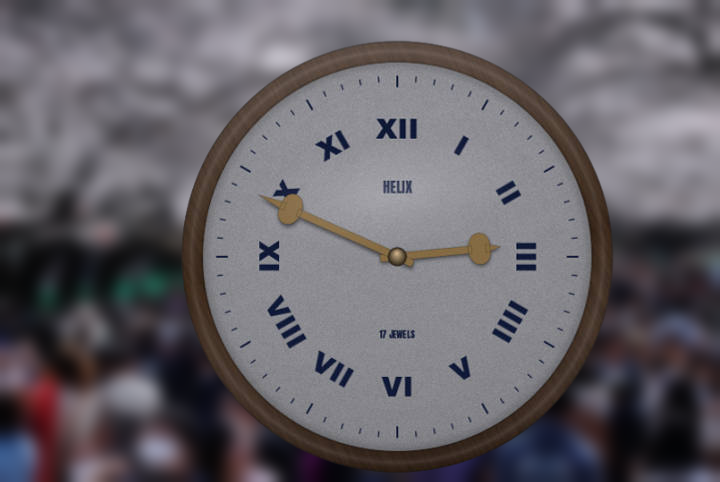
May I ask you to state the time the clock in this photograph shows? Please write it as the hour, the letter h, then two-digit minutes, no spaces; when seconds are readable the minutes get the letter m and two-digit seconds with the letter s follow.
2h49
